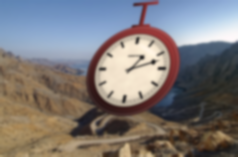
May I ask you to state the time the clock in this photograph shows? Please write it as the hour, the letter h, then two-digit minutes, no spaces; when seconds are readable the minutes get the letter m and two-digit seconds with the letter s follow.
1h12
